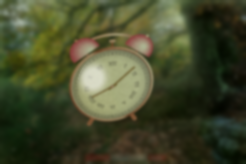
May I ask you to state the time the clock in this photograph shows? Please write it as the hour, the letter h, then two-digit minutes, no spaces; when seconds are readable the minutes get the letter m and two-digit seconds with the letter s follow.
8h08
